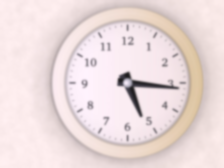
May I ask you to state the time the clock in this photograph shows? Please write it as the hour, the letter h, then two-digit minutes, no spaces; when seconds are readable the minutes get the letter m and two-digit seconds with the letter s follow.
5h16
